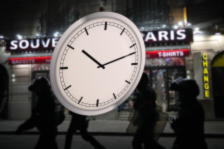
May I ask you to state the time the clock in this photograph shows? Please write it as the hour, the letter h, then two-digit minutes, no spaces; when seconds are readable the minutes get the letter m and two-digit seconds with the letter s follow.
10h12
